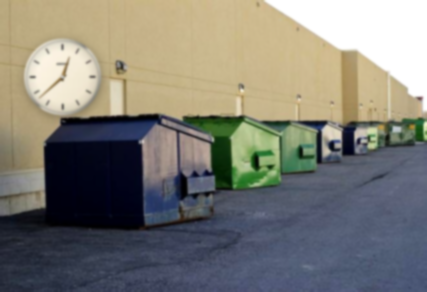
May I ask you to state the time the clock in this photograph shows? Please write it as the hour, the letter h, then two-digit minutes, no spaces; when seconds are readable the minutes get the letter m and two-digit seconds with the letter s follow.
12h38
